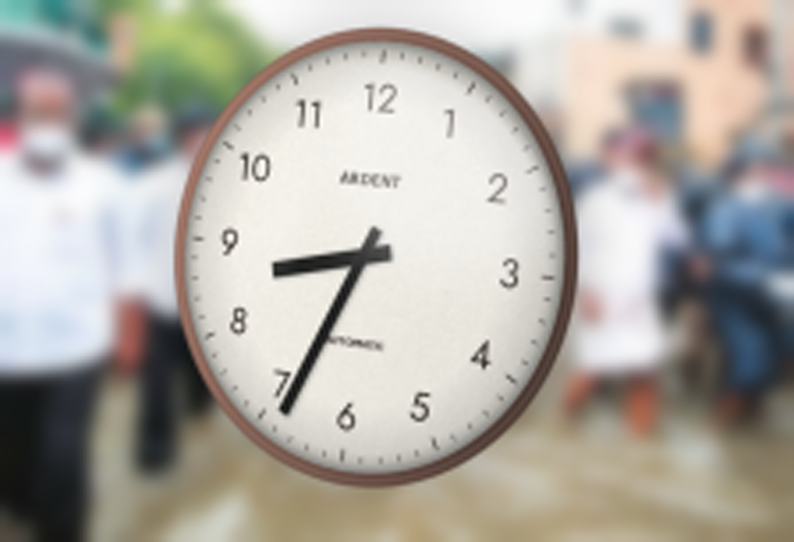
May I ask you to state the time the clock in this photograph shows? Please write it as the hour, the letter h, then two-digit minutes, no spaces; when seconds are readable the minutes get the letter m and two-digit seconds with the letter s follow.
8h34
